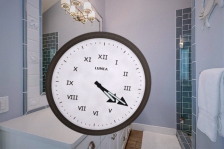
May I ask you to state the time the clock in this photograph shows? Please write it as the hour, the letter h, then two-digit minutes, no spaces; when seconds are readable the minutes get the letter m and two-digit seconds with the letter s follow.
4h20
